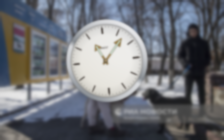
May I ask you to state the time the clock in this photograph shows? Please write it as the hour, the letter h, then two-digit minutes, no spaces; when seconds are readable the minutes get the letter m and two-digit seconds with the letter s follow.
11h07
